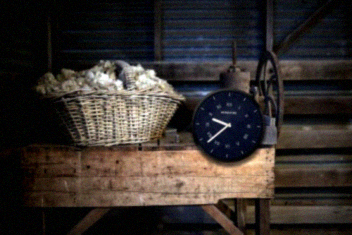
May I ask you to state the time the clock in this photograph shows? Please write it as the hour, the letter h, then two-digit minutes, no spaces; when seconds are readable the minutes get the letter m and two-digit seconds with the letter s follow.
9h38
